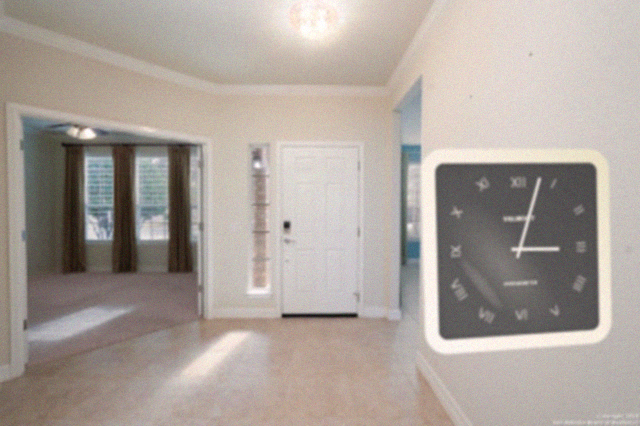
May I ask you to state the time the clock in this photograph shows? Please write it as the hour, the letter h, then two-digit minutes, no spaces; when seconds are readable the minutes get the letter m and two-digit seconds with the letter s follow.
3h03
